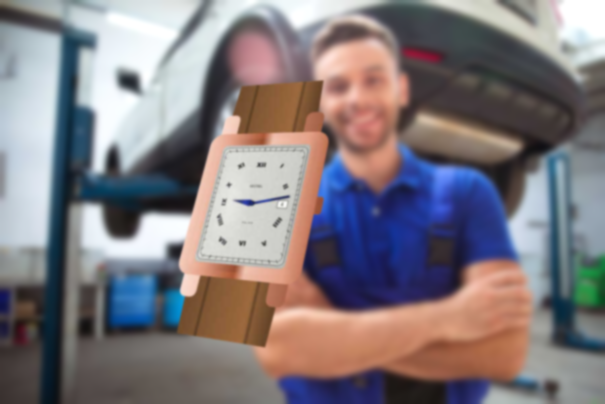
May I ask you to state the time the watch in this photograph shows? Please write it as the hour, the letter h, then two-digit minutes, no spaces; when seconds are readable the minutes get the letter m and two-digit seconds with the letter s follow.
9h13
